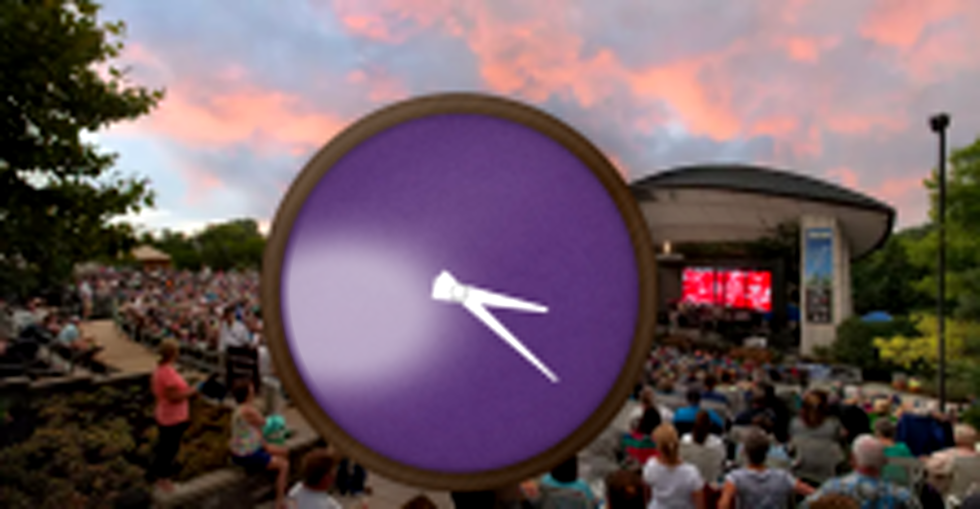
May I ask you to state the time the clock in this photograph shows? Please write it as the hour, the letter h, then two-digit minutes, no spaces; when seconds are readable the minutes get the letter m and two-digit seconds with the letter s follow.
3h22
